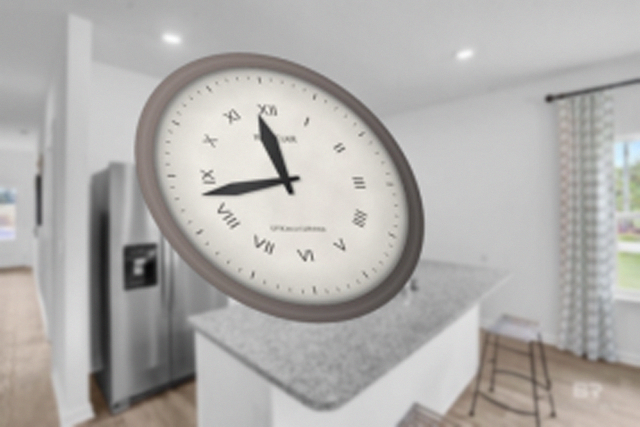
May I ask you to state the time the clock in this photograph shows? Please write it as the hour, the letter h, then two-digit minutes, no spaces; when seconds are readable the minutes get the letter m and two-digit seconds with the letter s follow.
11h43
